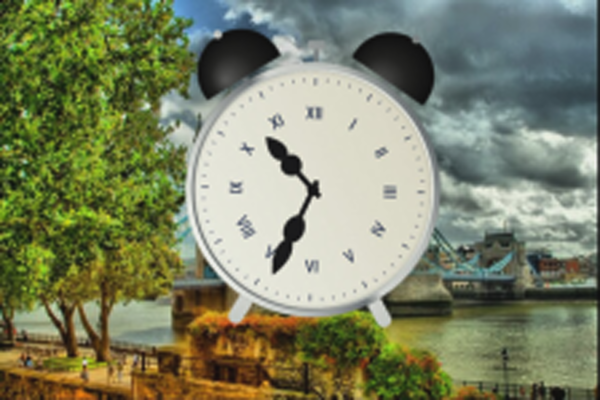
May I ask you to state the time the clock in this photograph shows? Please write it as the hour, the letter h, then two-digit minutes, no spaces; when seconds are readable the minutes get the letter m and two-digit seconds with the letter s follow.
10h34
